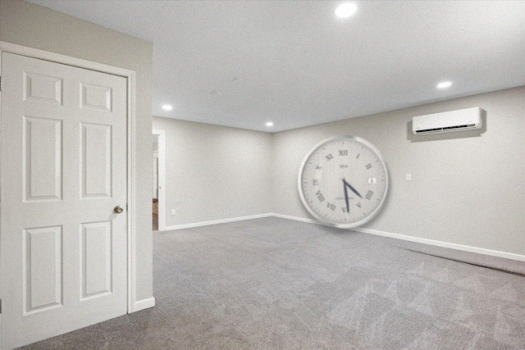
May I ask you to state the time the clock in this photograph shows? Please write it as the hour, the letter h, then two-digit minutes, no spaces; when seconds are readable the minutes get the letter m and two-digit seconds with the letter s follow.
4h29
